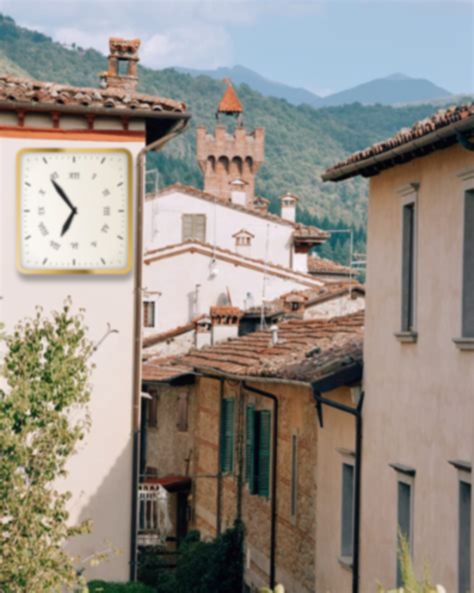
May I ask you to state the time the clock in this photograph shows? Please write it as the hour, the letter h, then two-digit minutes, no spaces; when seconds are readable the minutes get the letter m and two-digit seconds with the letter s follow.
6h54
